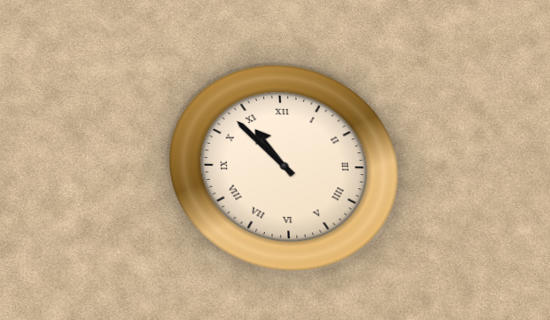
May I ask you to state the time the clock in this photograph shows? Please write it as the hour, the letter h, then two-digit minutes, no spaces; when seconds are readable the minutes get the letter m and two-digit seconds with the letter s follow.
10h53
